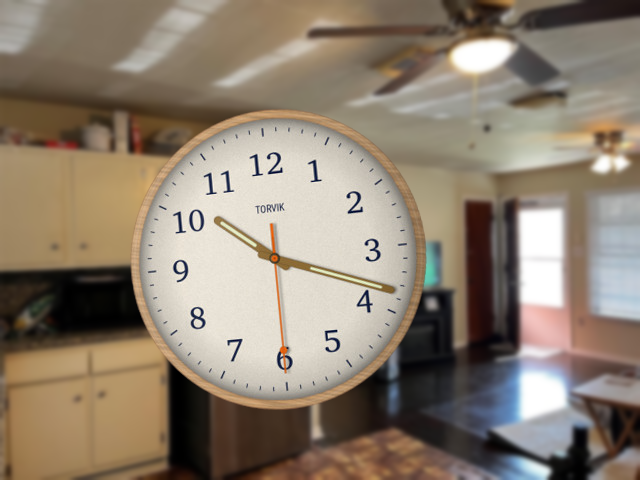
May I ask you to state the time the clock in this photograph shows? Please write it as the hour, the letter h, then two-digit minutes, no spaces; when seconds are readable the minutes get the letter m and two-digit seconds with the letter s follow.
10h18m30s
